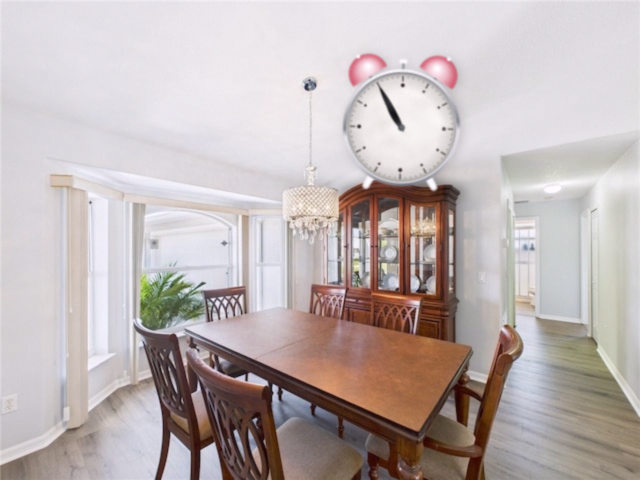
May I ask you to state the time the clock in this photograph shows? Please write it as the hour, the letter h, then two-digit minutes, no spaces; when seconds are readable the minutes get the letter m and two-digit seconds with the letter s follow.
10h55
